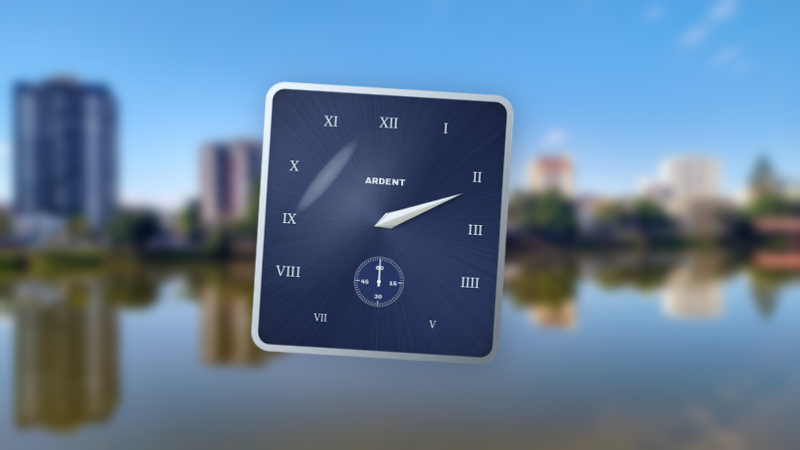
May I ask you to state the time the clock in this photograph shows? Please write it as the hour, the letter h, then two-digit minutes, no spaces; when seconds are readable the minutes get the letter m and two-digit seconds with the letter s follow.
2h11
